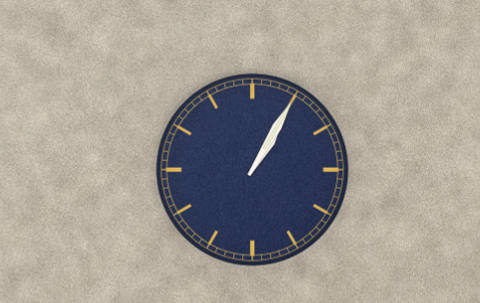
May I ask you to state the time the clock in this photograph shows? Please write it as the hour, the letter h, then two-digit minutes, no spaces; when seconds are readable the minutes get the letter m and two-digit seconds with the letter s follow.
1h05
